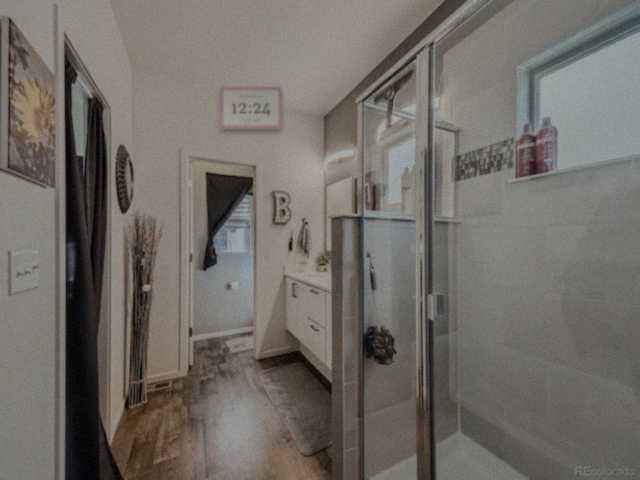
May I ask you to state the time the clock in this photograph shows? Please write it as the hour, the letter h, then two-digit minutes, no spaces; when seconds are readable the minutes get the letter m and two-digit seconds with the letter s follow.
12h24
